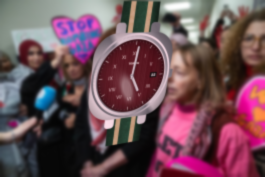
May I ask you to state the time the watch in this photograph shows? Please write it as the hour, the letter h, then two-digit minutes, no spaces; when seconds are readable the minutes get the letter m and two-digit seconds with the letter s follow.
5h01
